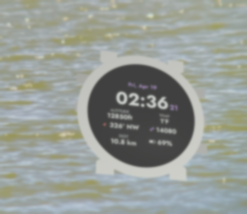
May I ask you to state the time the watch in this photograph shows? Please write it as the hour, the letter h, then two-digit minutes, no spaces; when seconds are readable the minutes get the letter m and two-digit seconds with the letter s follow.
2h36
